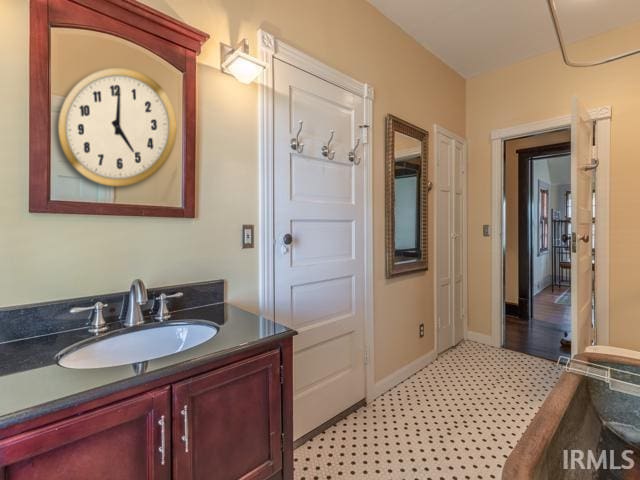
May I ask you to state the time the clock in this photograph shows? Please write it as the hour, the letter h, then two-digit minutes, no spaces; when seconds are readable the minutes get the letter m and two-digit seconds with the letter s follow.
5h01
